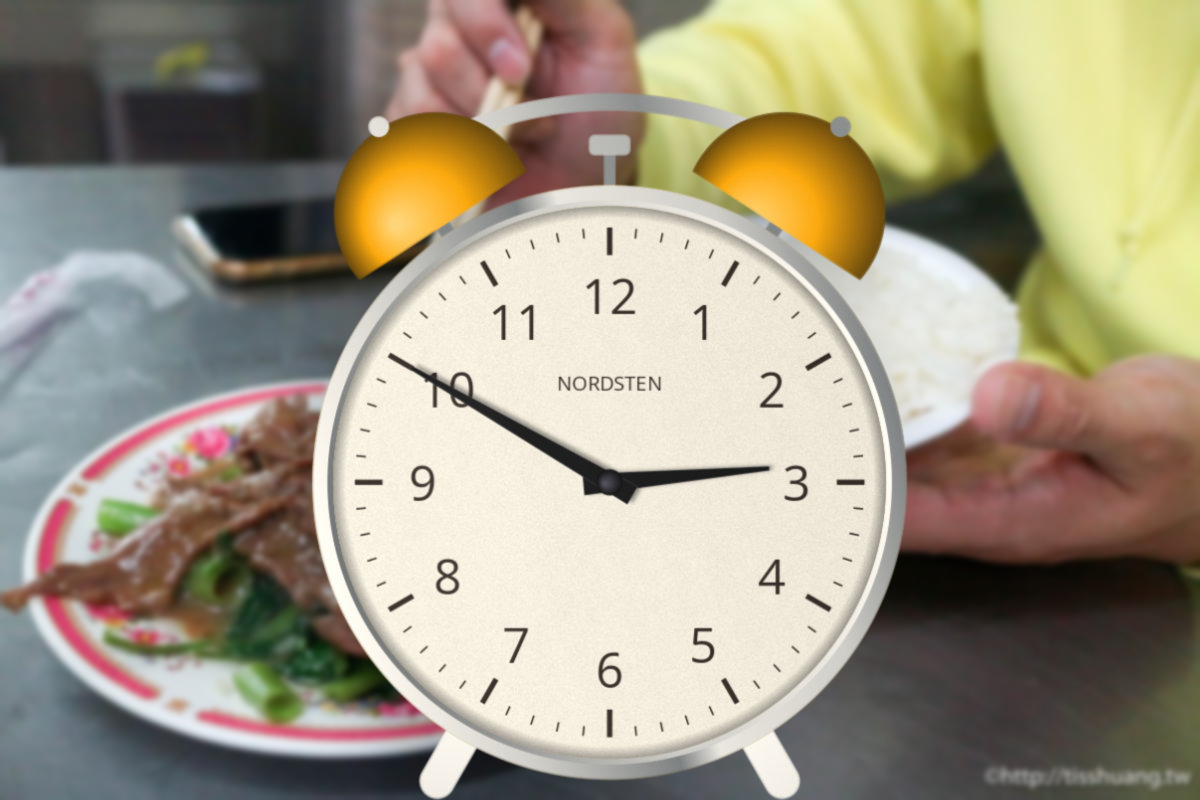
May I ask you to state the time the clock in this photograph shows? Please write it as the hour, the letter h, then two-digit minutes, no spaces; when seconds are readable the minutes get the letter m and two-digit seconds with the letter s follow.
2h50
